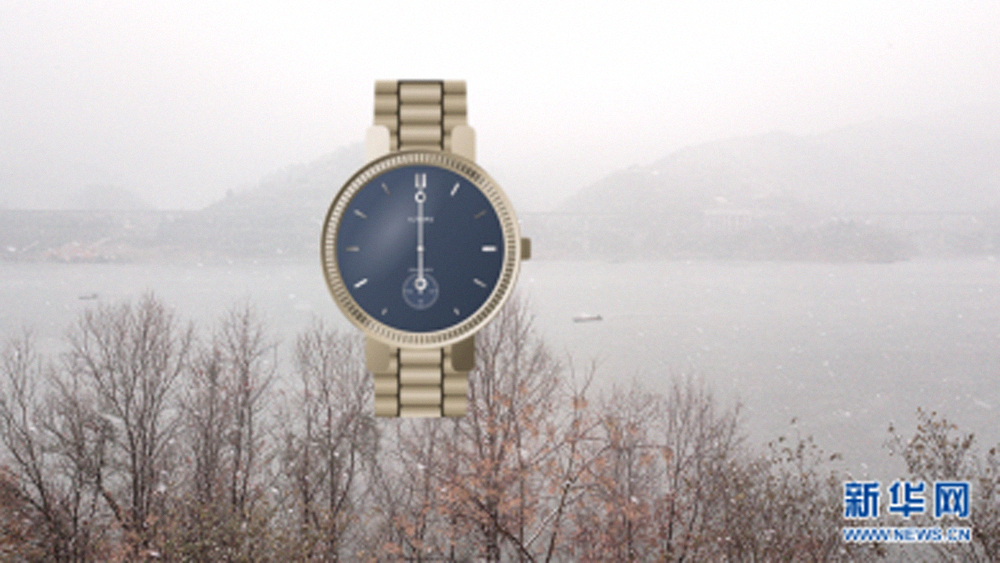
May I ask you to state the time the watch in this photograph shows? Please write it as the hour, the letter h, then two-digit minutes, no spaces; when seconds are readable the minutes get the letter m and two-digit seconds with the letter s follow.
6h00
